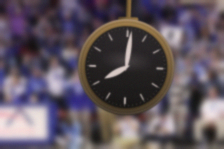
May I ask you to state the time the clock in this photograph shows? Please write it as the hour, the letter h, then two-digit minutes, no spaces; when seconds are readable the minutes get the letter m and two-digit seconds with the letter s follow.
8h01
